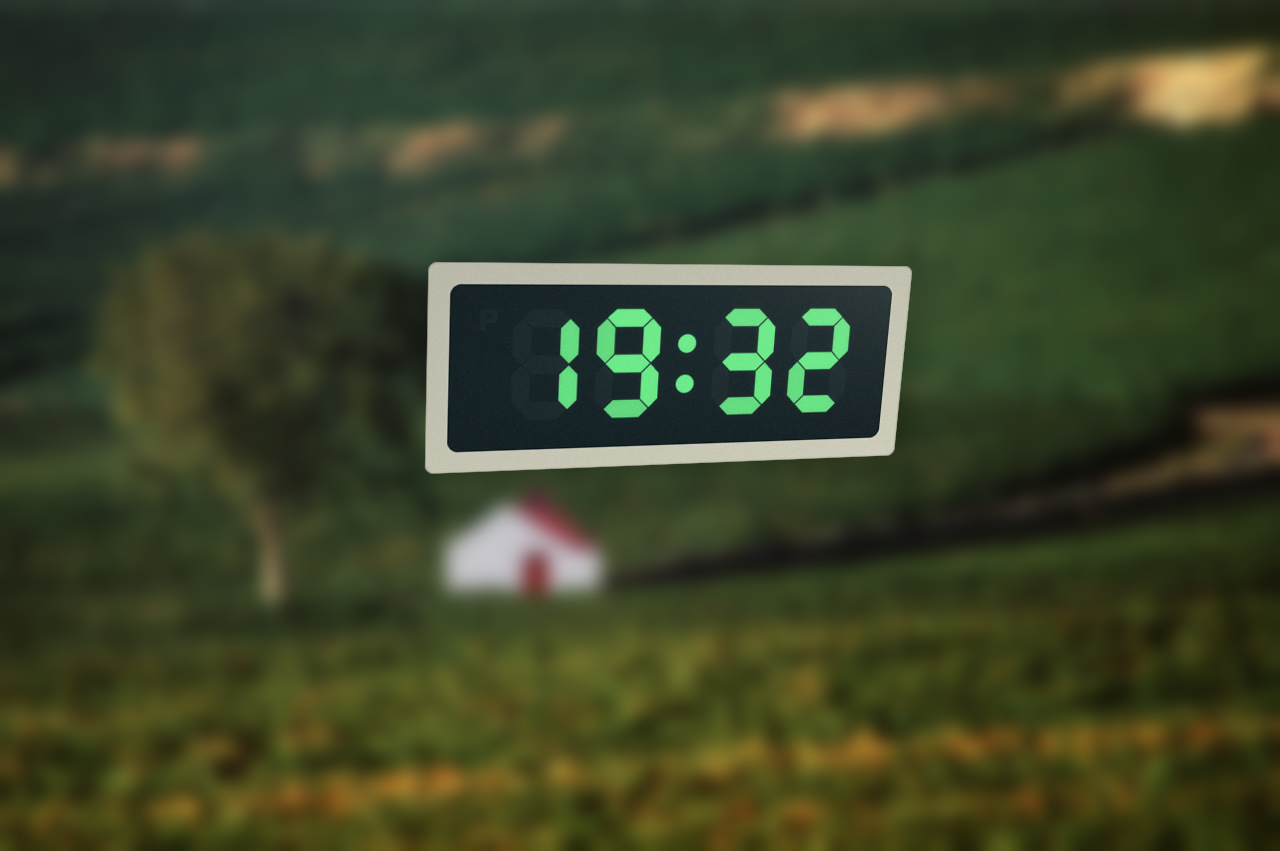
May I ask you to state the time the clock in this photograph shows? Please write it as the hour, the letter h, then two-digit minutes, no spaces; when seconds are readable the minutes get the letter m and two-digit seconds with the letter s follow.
19h32
